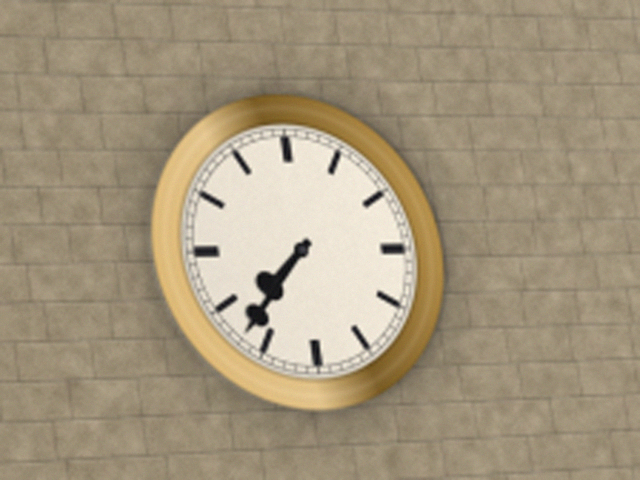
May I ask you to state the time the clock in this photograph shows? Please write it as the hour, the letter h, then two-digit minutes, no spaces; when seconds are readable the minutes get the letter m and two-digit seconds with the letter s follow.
7h37
